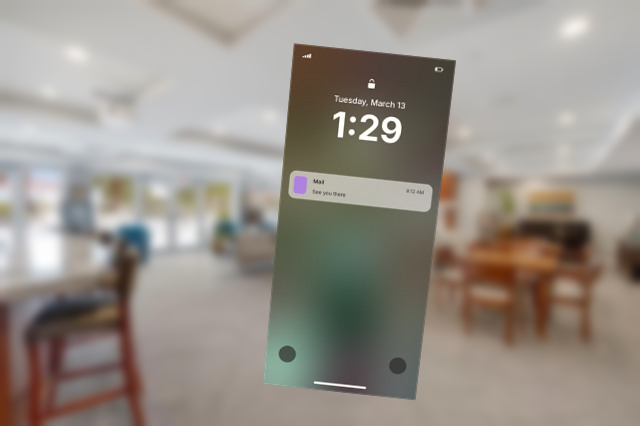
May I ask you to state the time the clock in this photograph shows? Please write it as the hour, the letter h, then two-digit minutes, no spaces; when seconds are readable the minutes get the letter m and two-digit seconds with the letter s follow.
1h29
